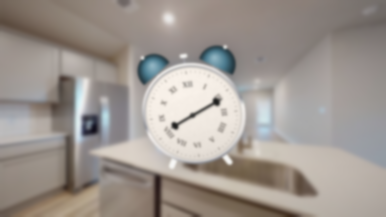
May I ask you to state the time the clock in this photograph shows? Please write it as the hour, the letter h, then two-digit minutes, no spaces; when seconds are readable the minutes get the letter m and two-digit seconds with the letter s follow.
8h11
